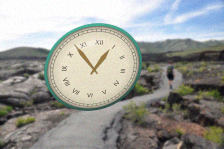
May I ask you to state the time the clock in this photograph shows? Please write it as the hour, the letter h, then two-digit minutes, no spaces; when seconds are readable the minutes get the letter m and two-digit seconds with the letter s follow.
12h53
